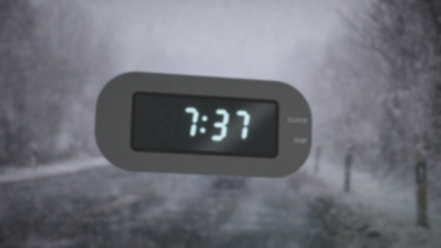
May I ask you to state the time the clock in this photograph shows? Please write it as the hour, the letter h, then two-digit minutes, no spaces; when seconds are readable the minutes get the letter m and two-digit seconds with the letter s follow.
7h37
